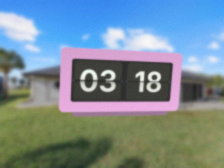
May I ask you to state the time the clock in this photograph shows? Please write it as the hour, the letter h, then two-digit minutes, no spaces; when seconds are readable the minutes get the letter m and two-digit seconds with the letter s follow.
3h18
